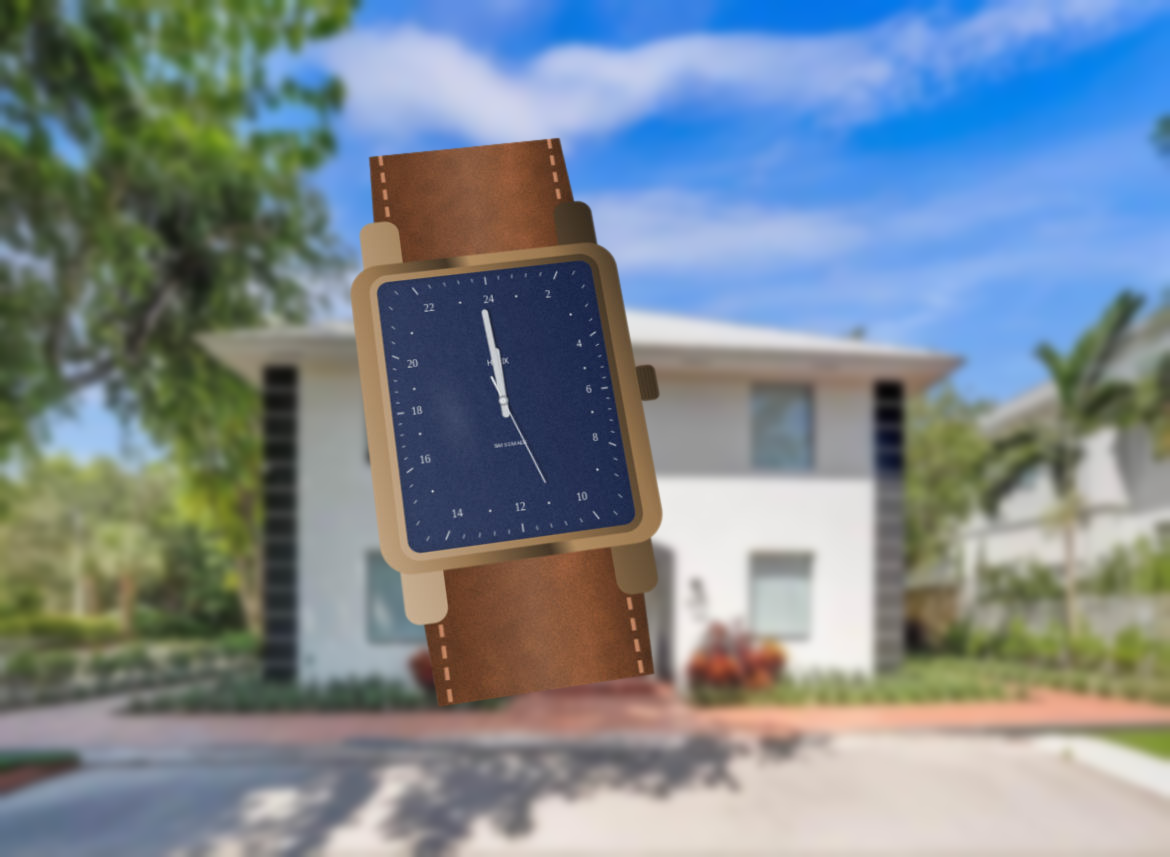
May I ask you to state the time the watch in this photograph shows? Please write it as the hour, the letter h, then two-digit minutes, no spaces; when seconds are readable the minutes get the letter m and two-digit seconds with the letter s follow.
23h59m27s
